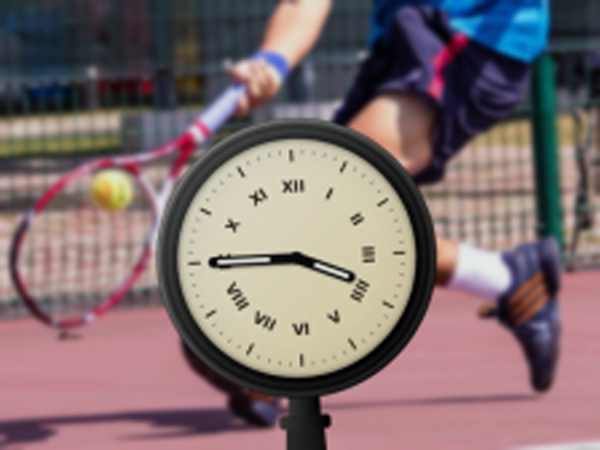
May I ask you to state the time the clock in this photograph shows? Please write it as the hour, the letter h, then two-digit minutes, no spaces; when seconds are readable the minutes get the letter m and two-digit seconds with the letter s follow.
3h45
